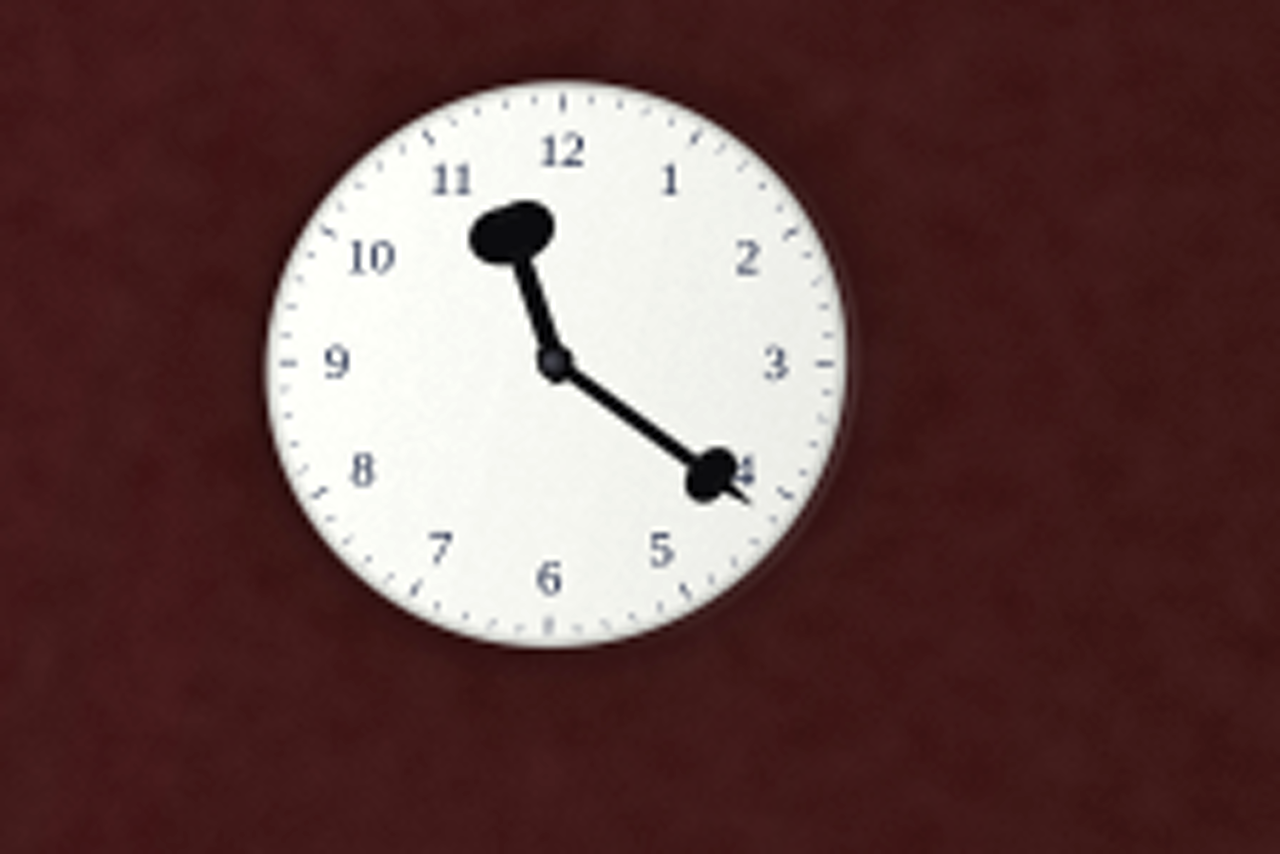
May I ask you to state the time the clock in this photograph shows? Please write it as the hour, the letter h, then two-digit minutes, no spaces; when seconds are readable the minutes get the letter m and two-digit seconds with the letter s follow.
11h21
